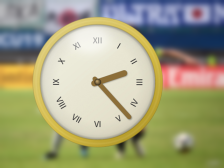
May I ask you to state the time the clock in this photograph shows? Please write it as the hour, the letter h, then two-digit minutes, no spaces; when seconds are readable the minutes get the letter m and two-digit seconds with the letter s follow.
2h23
